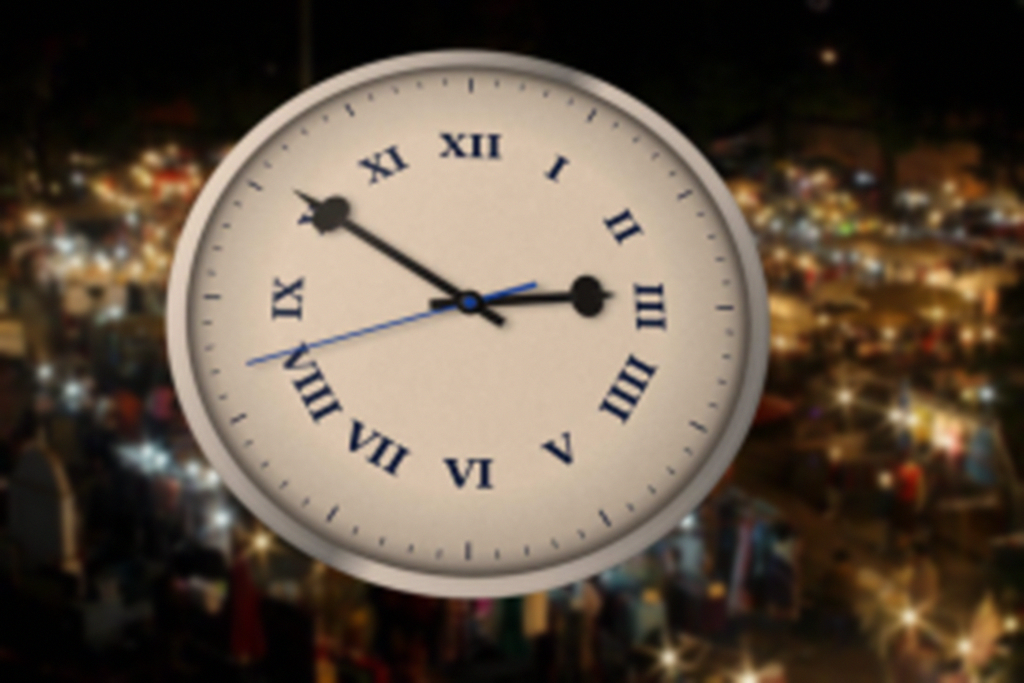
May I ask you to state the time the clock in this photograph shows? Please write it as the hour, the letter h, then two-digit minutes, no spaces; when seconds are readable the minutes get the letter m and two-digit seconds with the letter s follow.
2h50m42s
